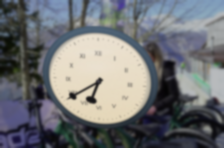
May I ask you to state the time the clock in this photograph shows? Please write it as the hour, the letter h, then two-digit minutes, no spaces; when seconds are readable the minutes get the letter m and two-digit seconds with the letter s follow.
6h39
